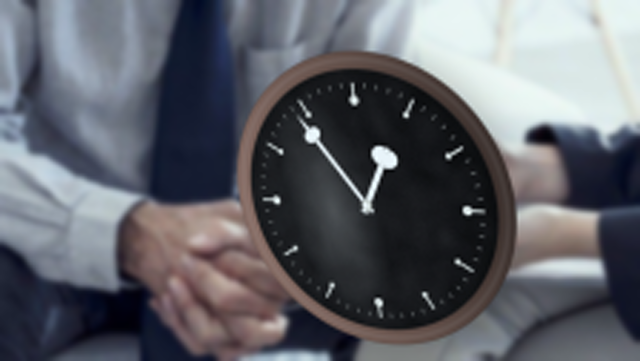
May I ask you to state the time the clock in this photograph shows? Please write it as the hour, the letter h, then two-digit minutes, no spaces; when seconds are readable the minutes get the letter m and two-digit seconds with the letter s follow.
12h54
